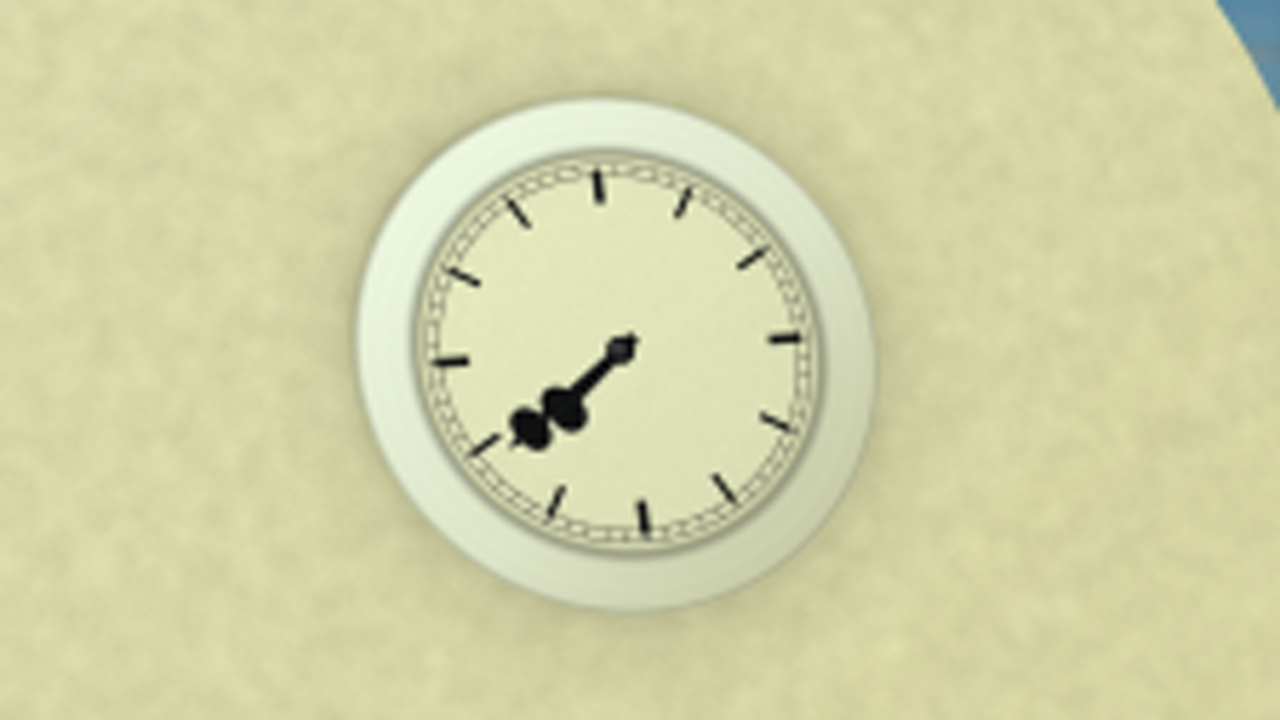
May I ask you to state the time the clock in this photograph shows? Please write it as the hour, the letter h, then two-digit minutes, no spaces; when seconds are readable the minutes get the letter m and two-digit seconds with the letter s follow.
7h39
